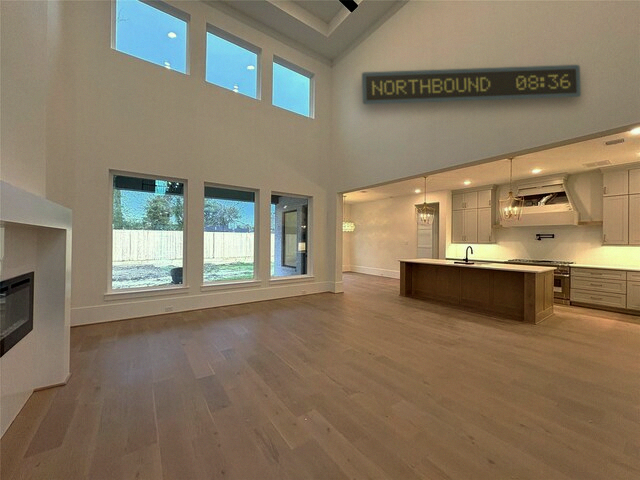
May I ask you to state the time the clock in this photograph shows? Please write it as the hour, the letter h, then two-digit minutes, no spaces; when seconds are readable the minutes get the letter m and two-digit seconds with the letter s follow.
8h36
